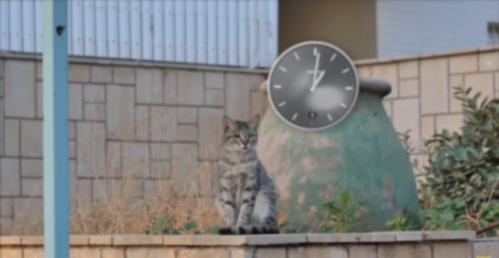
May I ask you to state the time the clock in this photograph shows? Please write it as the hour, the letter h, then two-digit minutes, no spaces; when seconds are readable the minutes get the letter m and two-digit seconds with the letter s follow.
1h01
